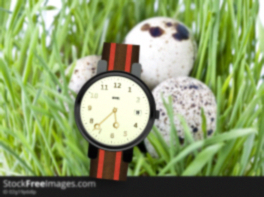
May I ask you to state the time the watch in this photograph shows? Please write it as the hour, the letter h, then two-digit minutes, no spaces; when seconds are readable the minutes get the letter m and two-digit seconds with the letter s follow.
5h37
